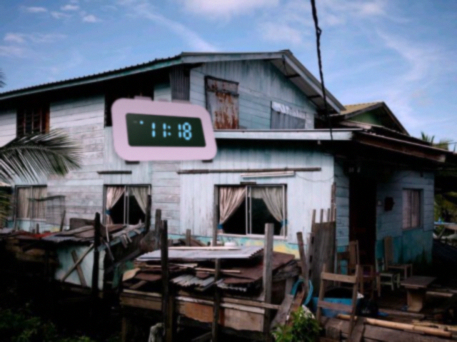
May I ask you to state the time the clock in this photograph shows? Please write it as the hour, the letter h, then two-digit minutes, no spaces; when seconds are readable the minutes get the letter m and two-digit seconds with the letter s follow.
11h18
